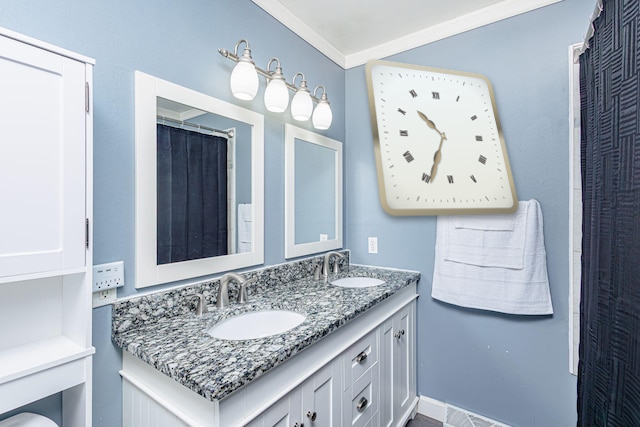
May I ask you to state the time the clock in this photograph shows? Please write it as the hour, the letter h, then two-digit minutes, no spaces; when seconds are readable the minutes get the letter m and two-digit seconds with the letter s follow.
10h34
